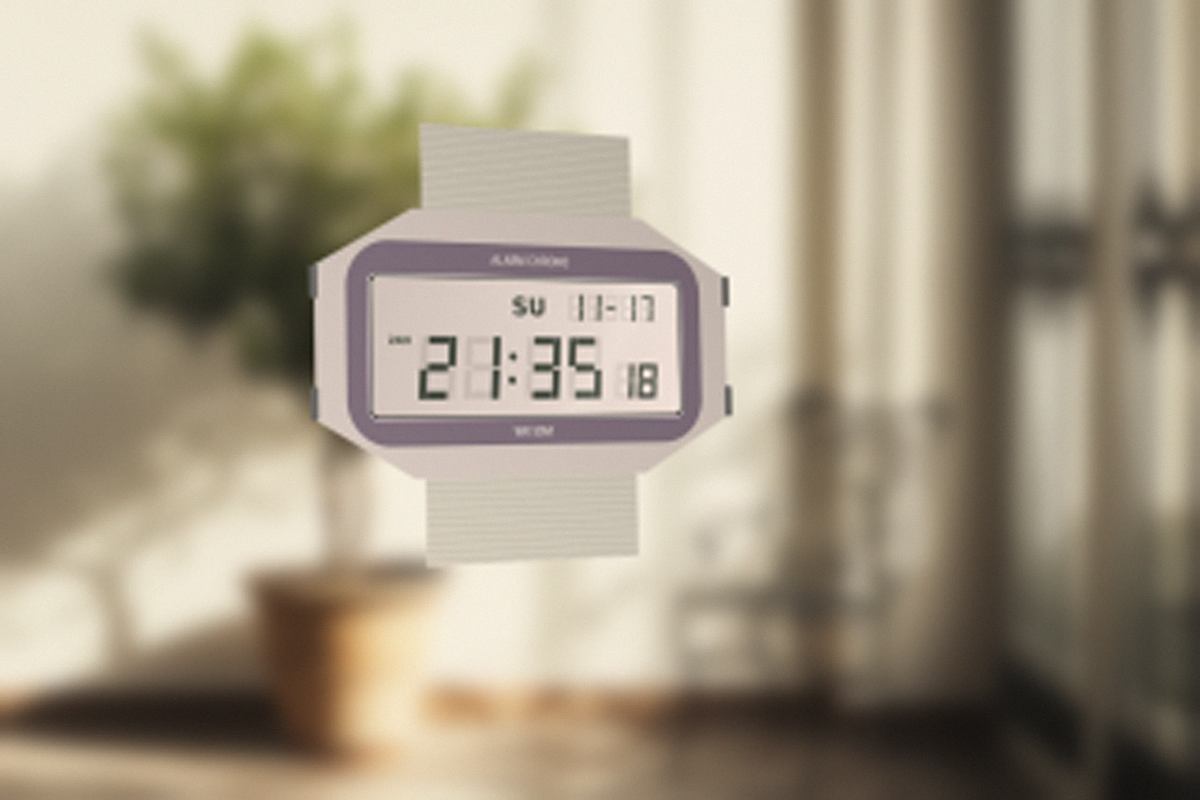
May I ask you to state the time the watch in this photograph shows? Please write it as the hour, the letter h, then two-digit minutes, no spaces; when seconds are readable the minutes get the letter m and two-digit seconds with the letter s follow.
21h35m18s
